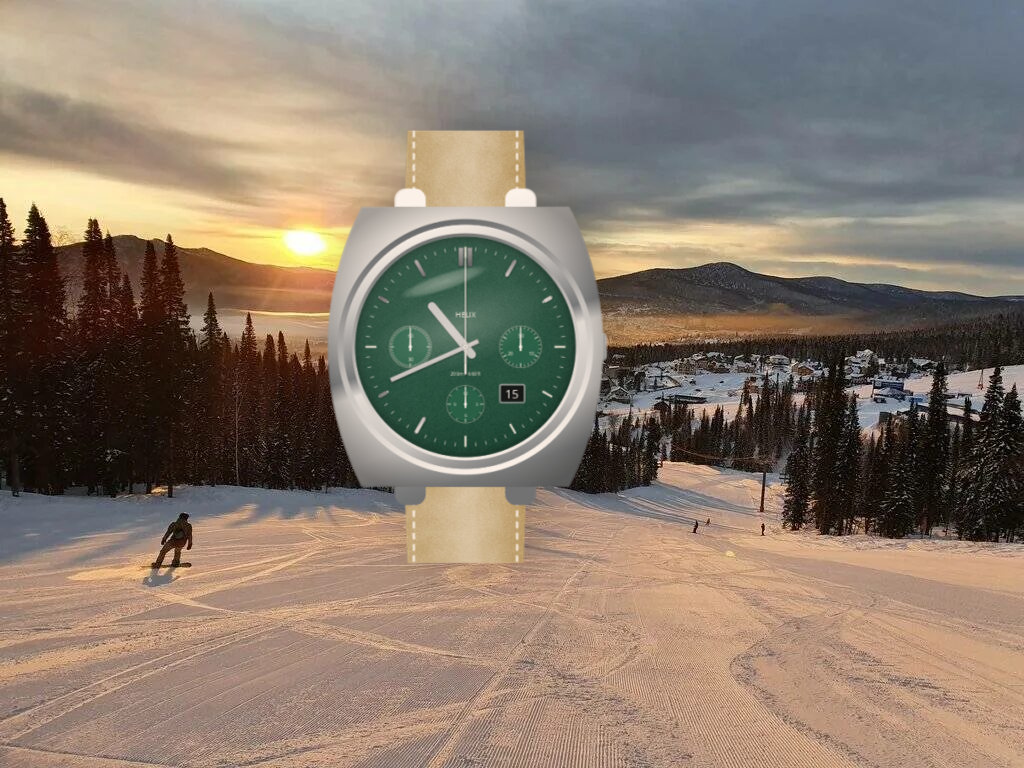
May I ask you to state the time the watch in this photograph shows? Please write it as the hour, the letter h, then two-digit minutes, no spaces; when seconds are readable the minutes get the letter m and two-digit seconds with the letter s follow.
10h41
